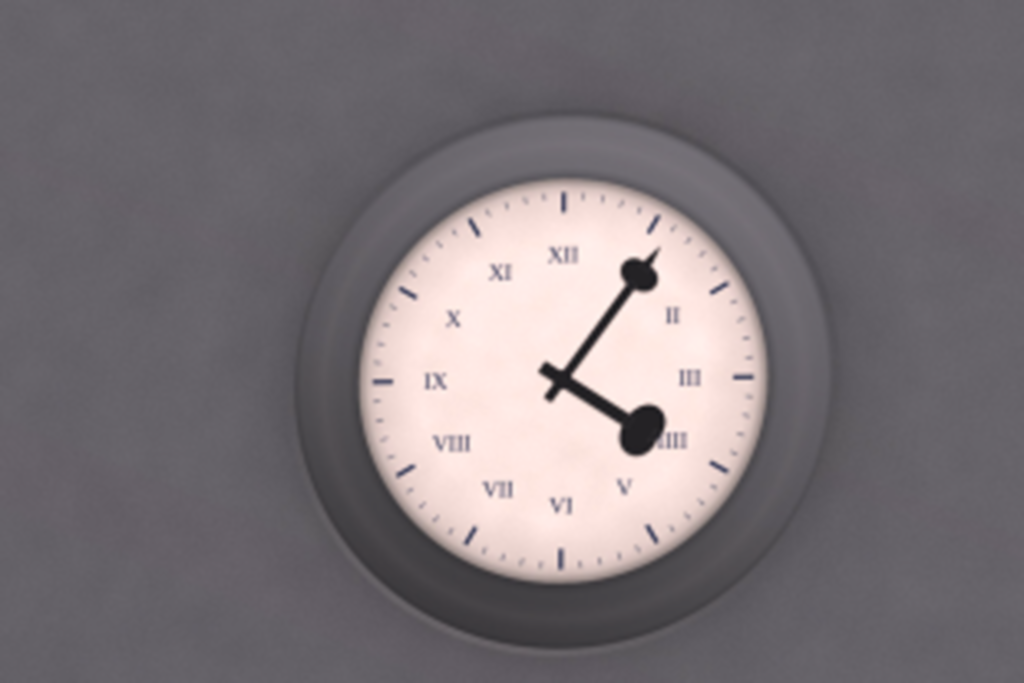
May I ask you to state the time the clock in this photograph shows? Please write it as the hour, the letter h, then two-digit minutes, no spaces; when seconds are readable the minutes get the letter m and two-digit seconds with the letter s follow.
4h06
